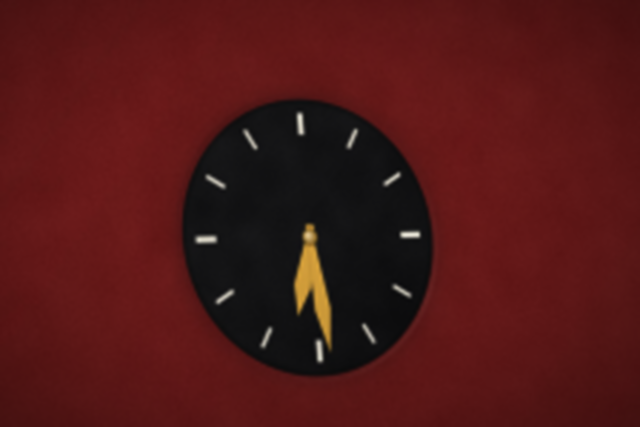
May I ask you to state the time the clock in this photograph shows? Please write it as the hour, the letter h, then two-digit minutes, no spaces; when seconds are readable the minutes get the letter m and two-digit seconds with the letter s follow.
6h29
